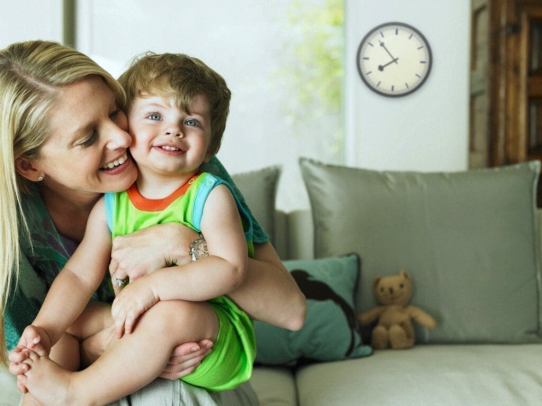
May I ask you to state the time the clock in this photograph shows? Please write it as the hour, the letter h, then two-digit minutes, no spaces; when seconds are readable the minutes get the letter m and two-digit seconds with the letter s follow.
7h53
